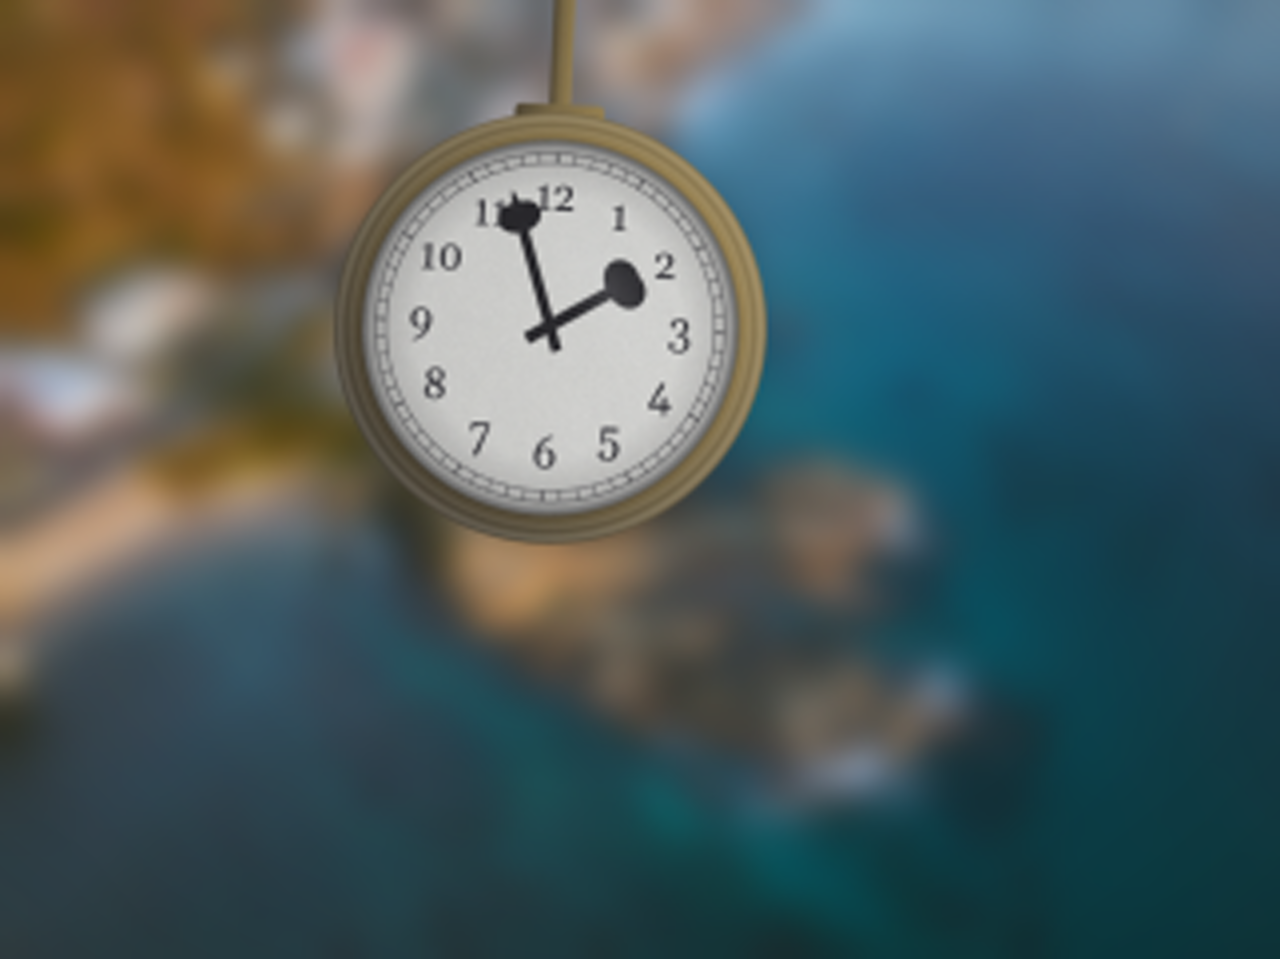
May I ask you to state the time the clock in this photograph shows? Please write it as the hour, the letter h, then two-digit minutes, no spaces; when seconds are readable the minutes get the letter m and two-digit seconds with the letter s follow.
1h57
